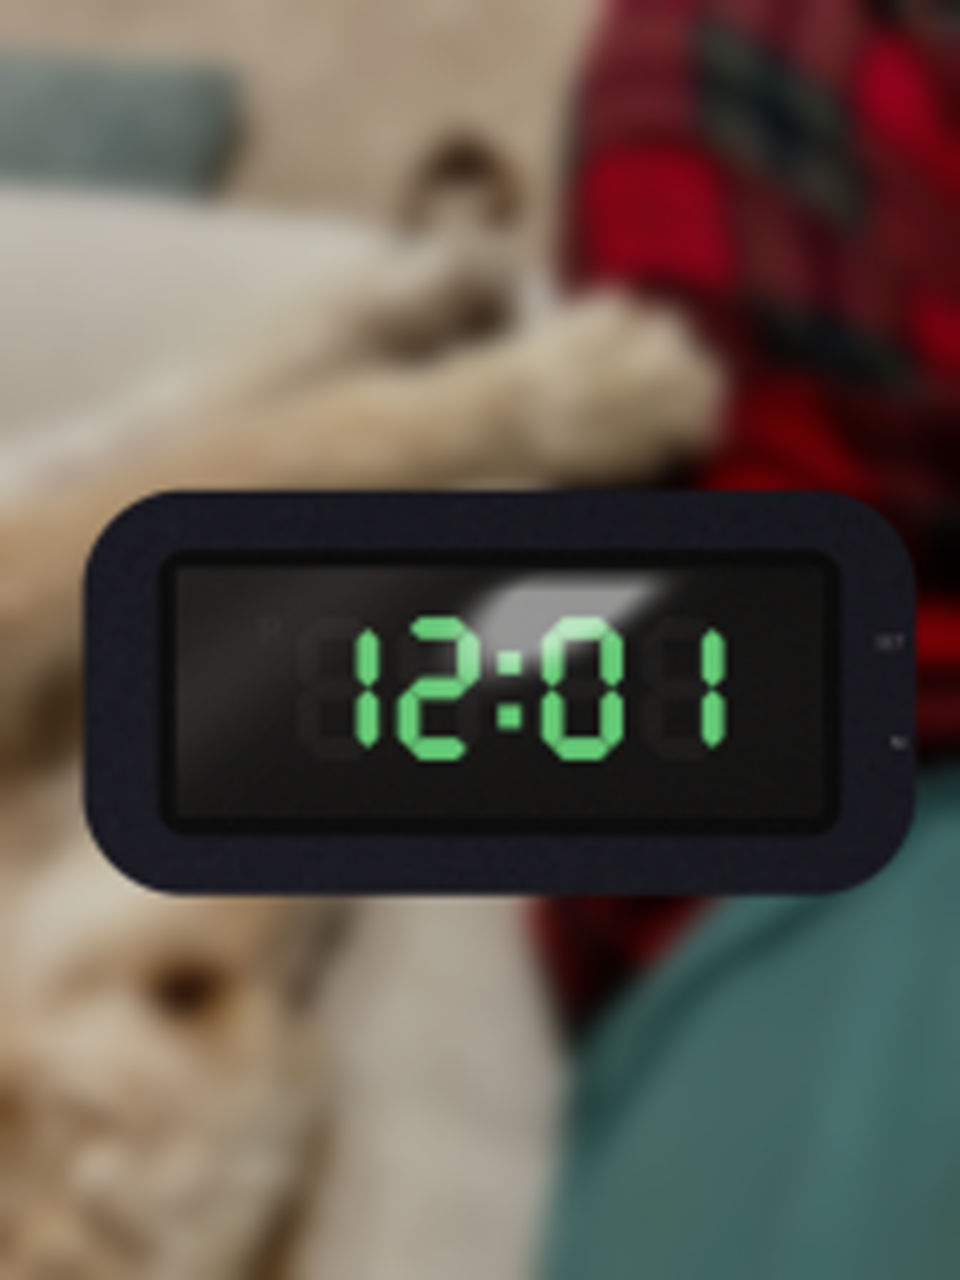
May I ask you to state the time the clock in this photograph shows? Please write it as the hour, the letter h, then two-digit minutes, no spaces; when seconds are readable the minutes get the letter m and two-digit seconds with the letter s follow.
12h01
